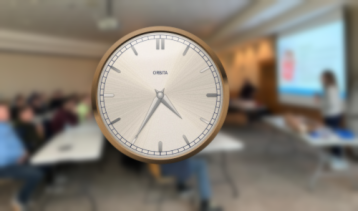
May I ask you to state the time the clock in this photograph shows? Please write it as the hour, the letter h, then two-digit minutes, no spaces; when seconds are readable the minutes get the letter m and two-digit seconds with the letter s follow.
4h35
